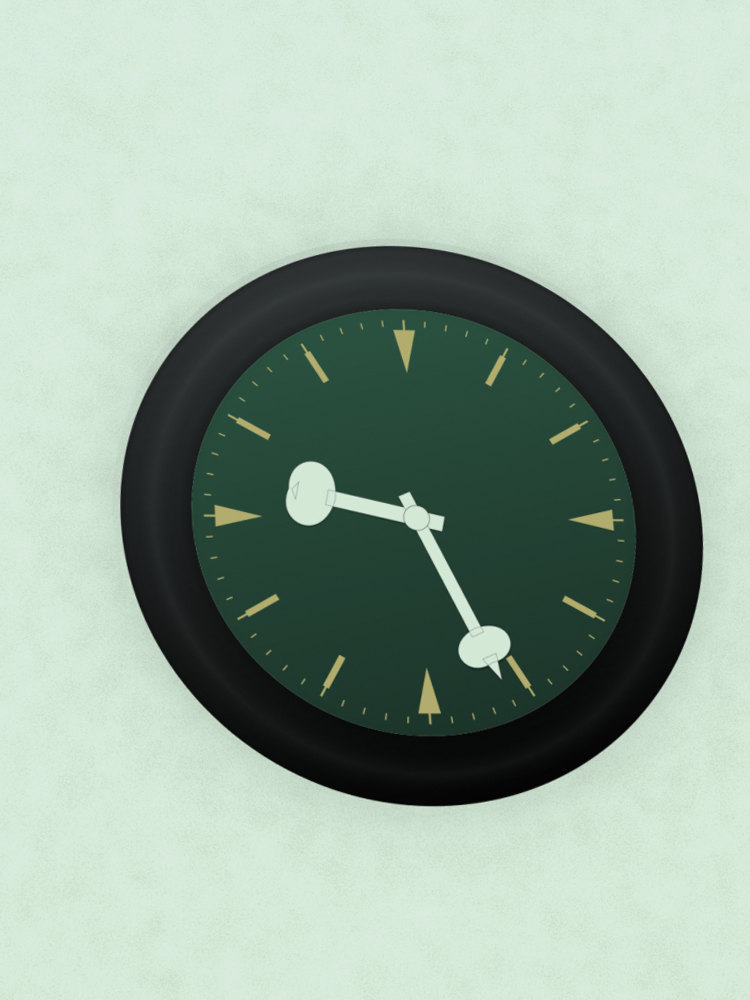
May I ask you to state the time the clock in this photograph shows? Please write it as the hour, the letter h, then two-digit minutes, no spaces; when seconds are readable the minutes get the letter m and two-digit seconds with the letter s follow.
9h26
